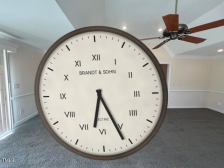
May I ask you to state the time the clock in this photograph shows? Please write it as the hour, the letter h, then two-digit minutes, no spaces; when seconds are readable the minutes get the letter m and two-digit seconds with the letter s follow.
6h26
